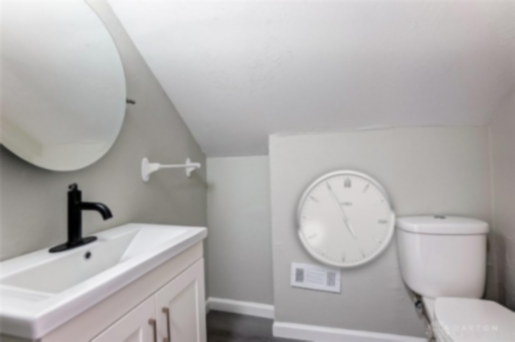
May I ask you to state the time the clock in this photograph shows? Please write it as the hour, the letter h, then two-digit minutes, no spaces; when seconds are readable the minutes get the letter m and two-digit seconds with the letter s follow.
4h55
